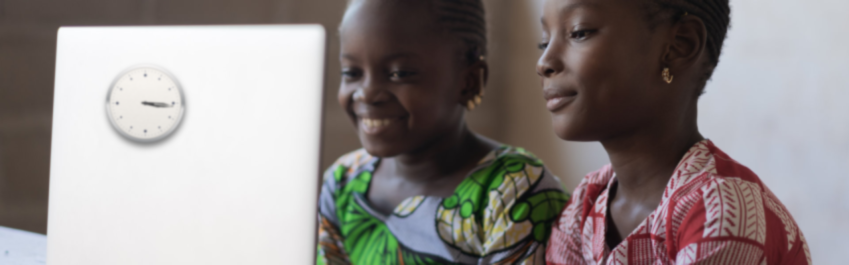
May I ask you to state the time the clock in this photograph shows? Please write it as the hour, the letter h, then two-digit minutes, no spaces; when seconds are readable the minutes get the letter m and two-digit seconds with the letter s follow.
3h16
